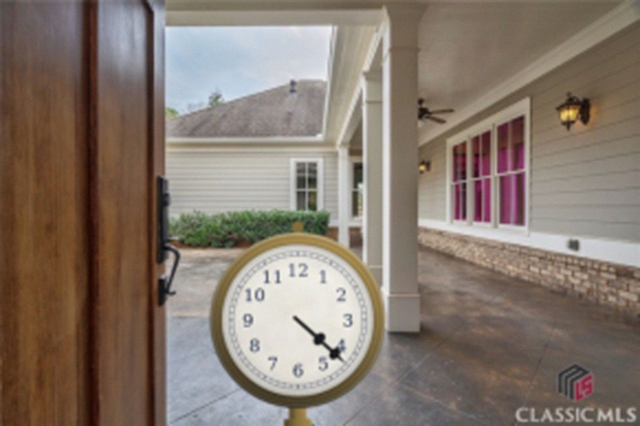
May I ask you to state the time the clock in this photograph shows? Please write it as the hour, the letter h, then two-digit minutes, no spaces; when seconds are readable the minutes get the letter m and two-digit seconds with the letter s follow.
4h22
